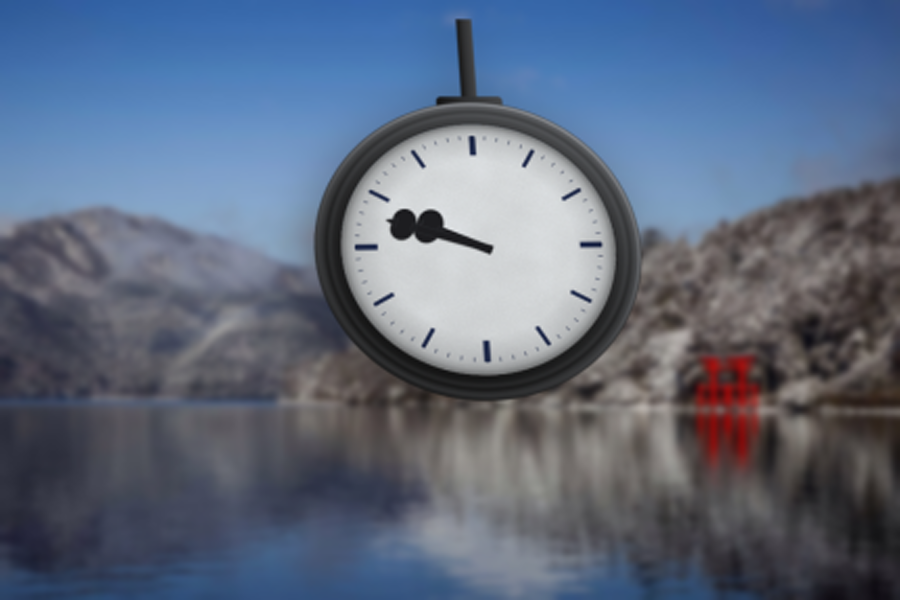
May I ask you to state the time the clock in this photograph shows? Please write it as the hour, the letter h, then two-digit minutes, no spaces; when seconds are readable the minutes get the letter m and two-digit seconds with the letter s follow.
9h48
